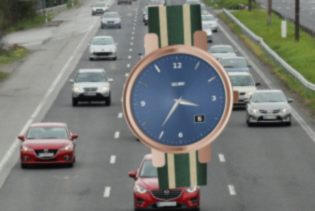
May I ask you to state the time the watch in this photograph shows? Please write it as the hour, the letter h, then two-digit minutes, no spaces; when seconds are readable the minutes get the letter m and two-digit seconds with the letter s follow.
3h36
